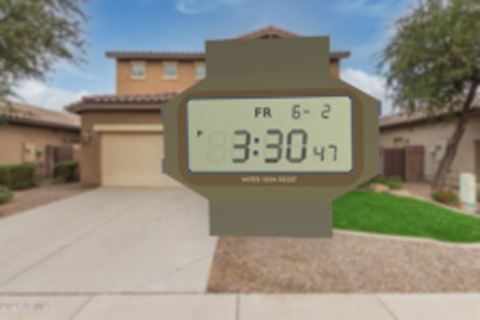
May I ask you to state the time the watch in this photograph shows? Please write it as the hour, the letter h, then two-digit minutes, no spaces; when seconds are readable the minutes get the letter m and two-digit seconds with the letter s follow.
3h30m47s
